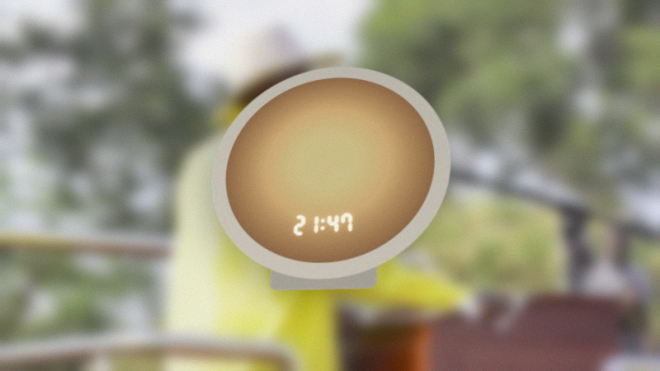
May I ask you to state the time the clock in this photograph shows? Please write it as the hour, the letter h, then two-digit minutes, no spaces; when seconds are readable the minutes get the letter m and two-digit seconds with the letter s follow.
21h47
